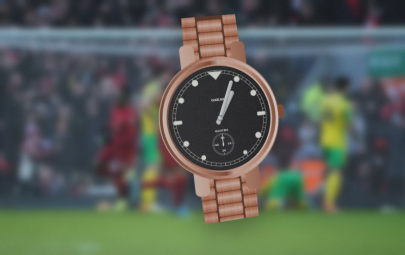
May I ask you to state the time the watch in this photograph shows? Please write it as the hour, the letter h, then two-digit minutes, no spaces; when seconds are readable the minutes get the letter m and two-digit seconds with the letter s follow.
1h04
